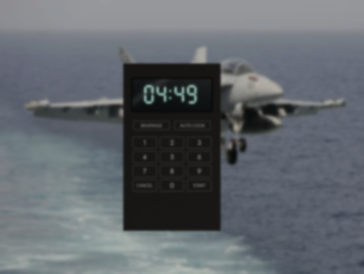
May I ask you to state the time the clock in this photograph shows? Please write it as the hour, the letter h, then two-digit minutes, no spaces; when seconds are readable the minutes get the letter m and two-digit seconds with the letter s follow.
4h49
